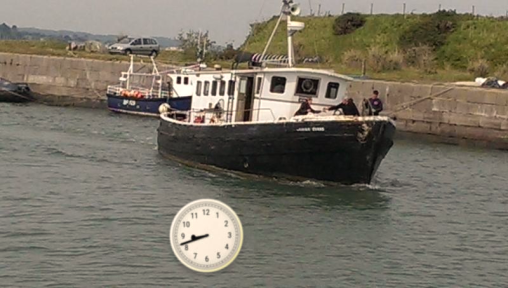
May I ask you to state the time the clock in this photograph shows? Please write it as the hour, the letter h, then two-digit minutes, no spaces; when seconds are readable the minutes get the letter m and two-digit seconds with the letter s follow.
8h42
